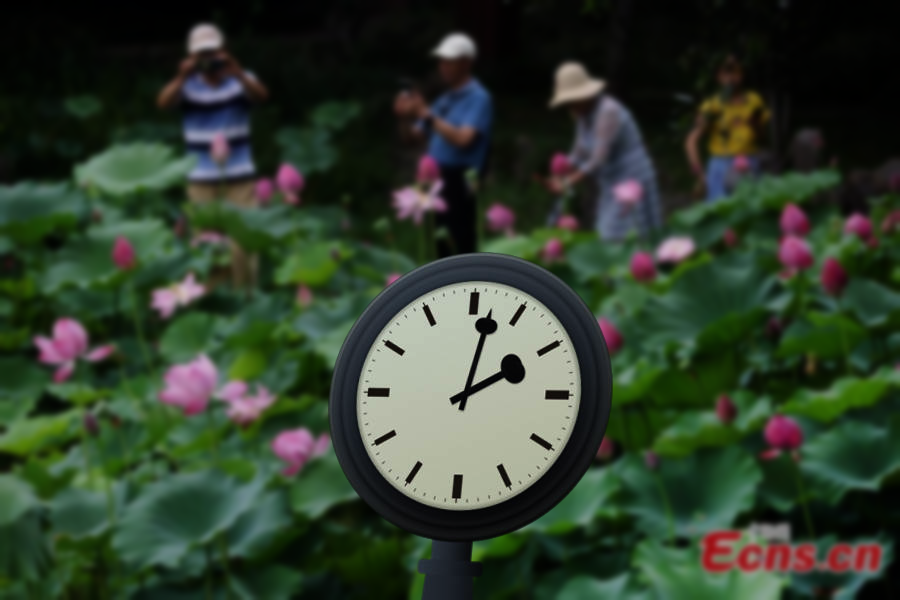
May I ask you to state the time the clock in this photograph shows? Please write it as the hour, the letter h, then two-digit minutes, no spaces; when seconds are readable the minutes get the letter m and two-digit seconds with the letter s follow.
2h02
